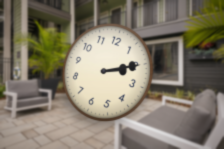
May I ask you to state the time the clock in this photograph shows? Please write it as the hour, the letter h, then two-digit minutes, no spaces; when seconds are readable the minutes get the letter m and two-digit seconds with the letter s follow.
2h10
